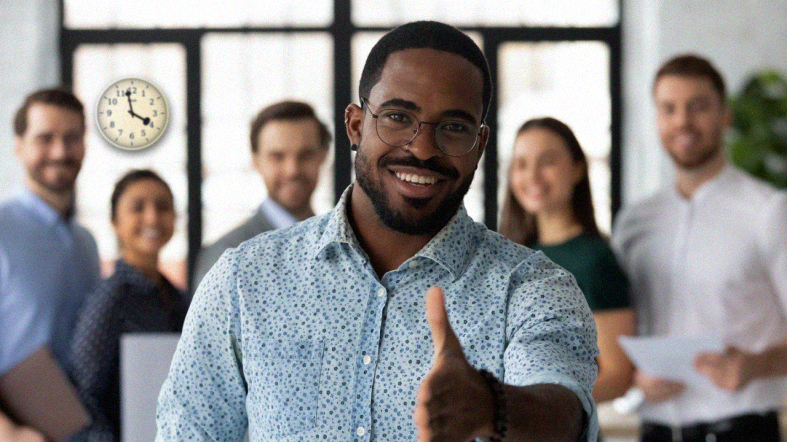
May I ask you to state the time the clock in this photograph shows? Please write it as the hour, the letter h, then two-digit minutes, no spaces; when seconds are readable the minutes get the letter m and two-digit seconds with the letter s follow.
3h58
